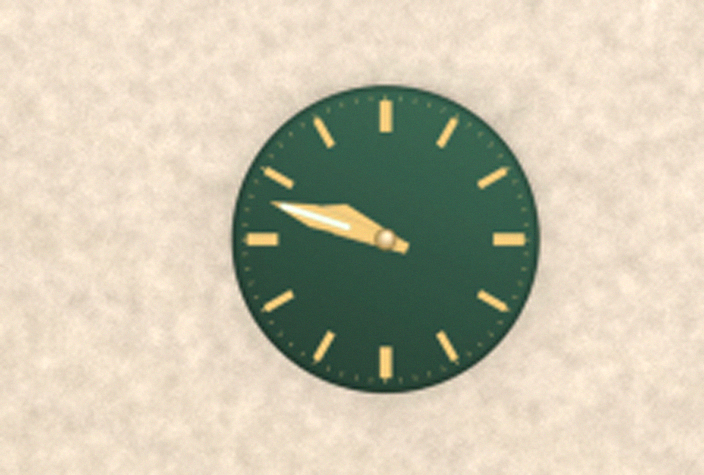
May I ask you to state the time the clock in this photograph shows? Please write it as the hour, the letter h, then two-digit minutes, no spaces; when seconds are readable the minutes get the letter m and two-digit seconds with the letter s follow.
9h48
